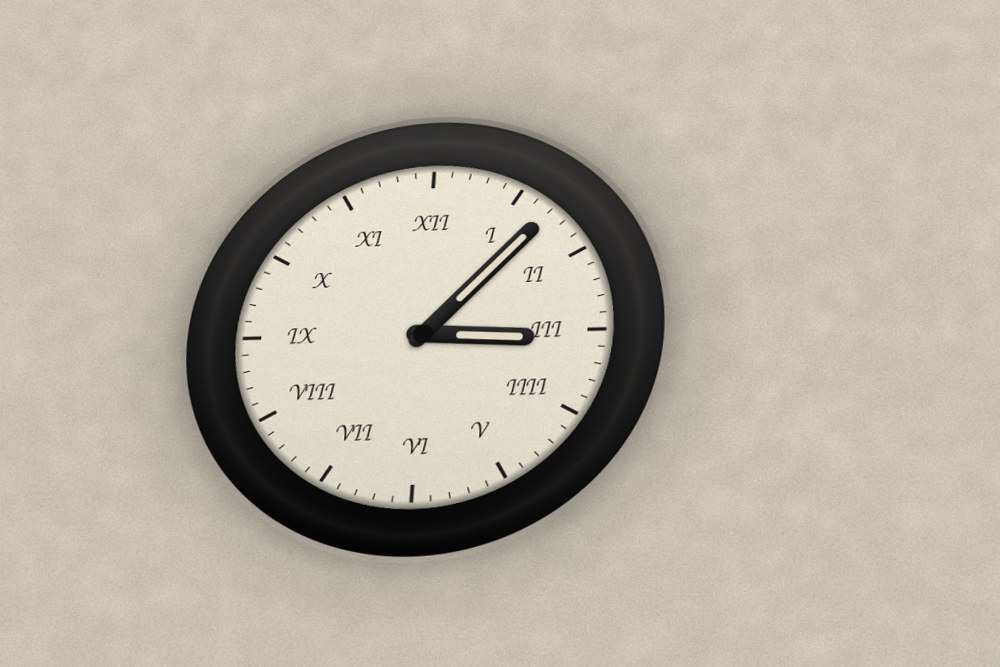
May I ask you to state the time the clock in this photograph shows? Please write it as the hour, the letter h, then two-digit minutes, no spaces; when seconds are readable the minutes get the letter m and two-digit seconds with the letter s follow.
3h07
